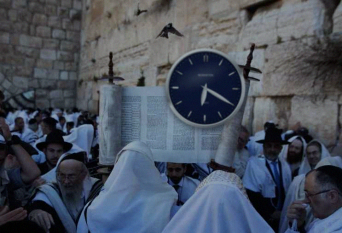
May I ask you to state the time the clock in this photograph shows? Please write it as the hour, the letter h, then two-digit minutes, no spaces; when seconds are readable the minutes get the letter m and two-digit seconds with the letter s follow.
6h20
